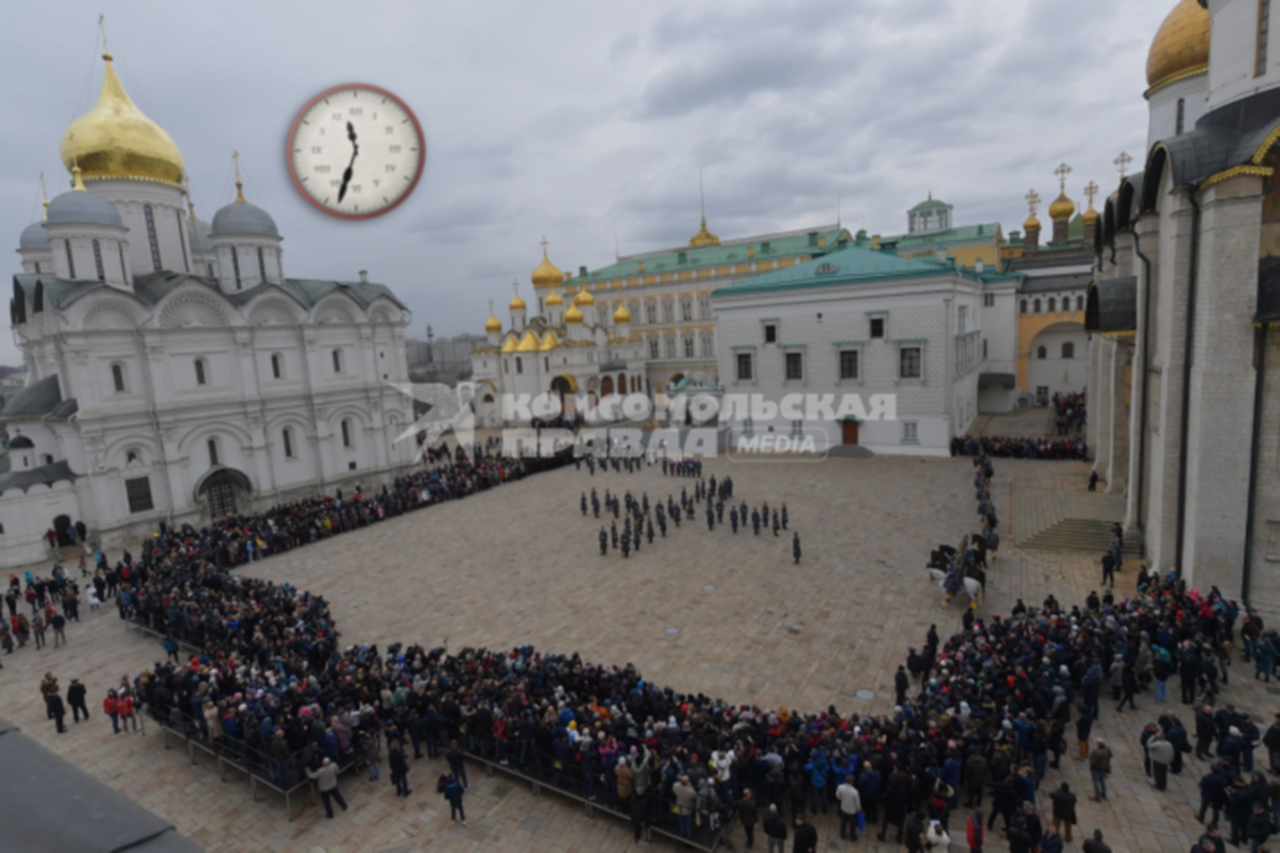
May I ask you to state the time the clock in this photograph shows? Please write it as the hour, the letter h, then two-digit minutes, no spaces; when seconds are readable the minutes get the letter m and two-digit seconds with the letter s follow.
11h33
